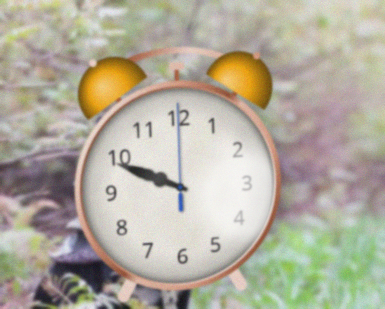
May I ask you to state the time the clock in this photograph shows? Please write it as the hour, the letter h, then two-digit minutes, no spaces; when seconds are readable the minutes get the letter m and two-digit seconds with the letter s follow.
9h49m00s
